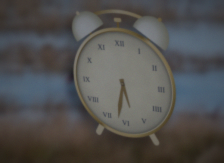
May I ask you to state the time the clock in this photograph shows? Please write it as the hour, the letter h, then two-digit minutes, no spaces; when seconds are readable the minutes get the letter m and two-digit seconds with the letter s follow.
5h32
